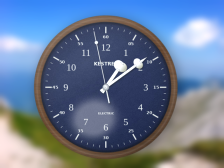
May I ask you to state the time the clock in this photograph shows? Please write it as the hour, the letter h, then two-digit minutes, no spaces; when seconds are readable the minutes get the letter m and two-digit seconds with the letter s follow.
1h08m58s
